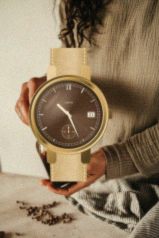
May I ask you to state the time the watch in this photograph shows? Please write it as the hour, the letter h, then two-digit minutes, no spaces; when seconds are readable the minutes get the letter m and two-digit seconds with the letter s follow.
10h26
